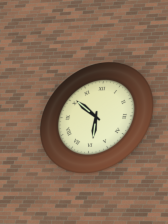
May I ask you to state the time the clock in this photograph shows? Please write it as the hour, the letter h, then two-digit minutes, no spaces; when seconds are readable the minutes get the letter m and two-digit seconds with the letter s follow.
5h51
